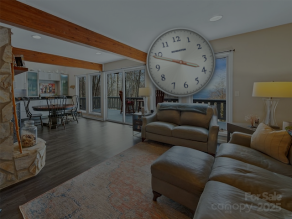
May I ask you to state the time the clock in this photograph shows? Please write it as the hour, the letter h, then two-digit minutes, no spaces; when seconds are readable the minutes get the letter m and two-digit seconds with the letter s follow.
3h49
